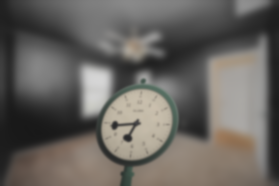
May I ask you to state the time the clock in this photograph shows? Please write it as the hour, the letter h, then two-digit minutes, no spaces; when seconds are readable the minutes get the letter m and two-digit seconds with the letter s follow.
6h44
